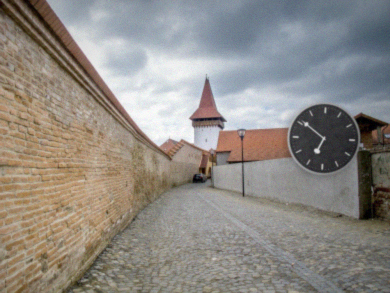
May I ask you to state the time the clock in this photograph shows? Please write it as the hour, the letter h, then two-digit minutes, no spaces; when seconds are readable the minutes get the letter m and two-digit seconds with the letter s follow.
6h51
